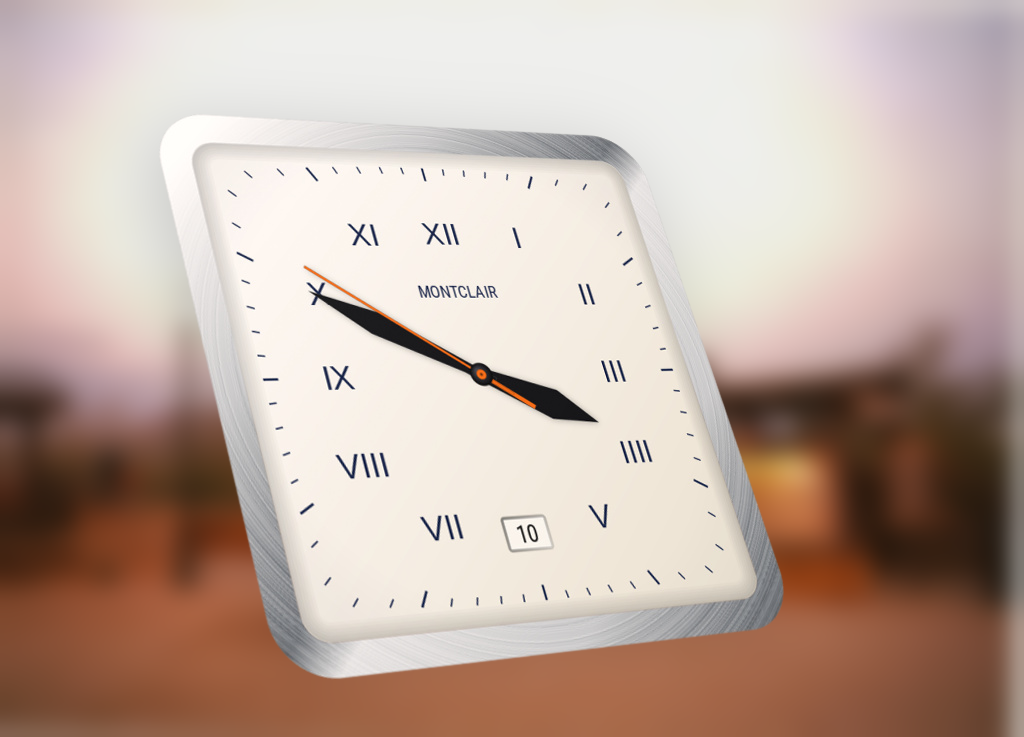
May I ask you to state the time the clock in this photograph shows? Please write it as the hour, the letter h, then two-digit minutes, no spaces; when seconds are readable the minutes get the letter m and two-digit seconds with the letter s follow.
3h49m51s
